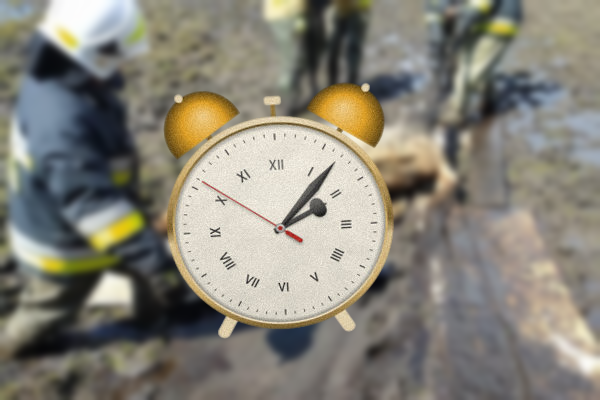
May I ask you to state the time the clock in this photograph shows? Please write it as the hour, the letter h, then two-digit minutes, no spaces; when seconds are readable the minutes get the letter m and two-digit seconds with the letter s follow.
2h06m51s
